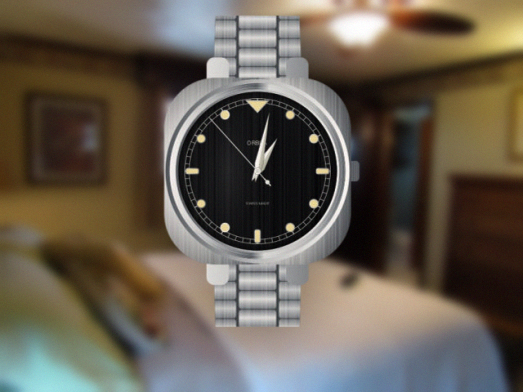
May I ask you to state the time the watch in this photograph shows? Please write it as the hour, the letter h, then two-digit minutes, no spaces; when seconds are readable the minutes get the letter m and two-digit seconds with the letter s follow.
1h01m53s
